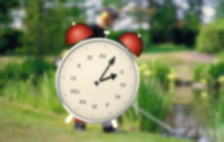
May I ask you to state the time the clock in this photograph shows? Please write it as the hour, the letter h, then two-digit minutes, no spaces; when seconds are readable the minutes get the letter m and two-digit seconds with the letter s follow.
2h04
